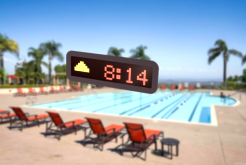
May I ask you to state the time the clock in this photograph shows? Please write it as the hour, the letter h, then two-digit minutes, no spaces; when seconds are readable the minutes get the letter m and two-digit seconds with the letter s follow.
8h14
